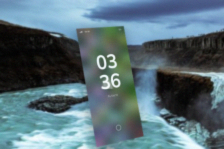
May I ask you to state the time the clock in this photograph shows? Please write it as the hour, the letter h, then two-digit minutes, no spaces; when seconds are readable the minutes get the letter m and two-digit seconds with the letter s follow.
3h36
